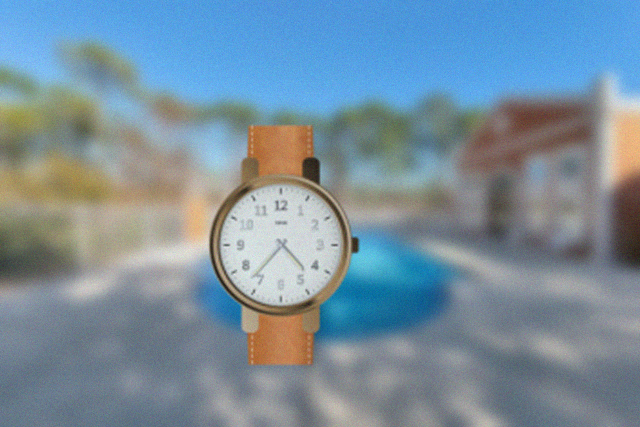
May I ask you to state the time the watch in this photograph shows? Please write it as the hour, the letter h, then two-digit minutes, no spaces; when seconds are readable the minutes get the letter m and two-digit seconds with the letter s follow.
4h37
